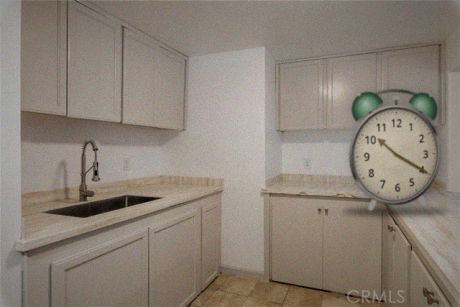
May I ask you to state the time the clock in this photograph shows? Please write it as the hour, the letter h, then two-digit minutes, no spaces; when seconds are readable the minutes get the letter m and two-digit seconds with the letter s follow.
10h20
